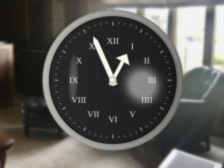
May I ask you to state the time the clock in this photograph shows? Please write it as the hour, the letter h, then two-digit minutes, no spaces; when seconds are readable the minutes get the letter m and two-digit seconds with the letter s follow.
12h56
